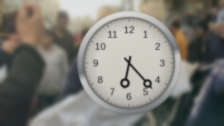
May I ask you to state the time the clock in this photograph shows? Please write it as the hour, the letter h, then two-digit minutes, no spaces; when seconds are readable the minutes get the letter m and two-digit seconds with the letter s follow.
6h23
